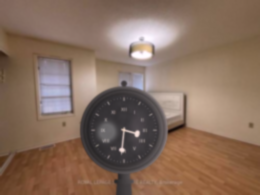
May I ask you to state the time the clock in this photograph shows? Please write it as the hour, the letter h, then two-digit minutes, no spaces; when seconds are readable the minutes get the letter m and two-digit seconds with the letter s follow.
3h31
